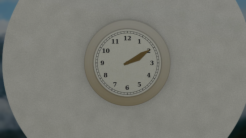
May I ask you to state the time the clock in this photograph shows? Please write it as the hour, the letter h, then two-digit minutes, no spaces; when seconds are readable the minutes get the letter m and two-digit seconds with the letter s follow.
2h10
